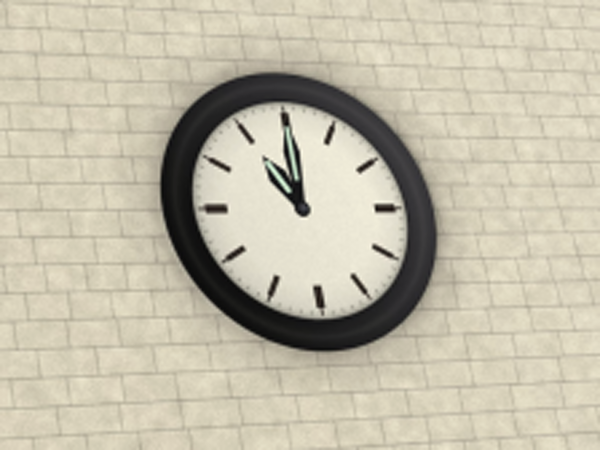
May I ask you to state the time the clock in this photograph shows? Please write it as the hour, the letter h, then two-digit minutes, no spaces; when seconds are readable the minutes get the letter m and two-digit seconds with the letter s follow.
11h00
